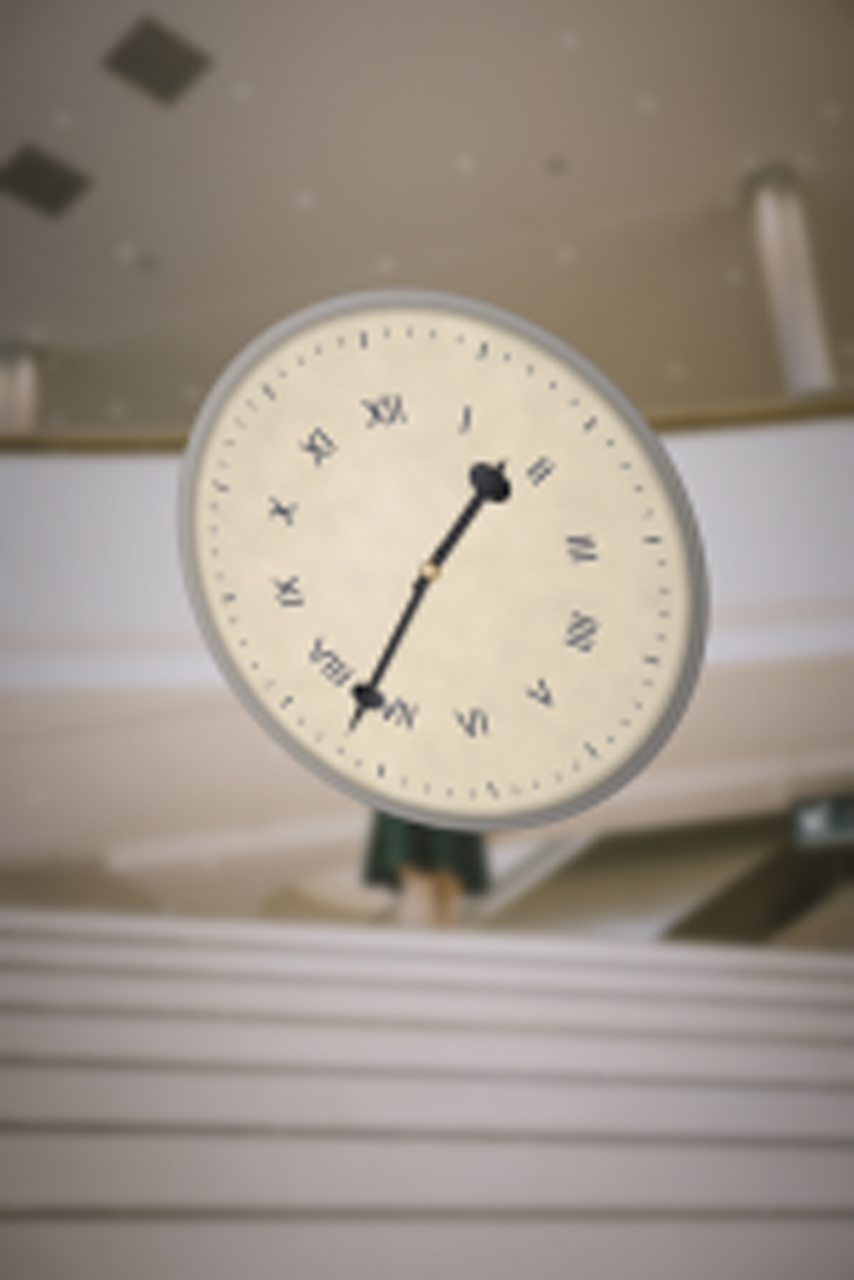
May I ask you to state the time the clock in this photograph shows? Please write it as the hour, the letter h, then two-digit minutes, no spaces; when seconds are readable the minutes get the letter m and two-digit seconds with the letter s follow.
1h37
